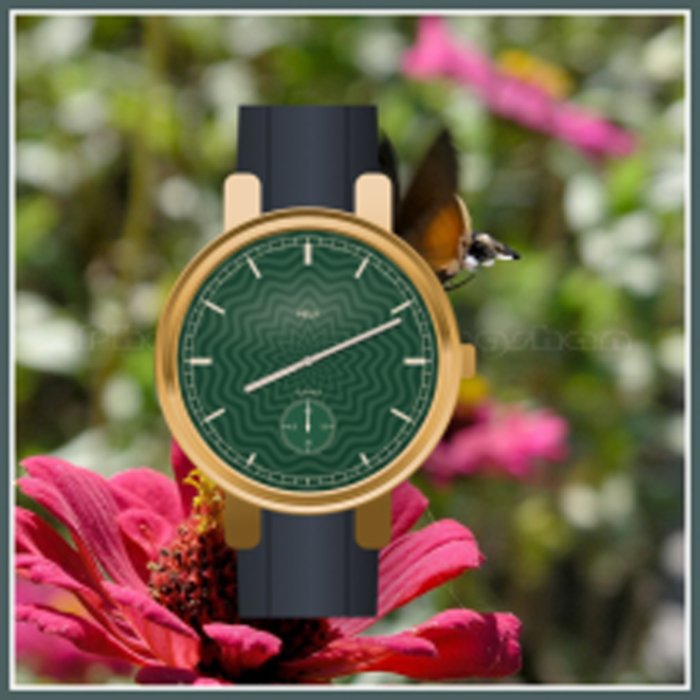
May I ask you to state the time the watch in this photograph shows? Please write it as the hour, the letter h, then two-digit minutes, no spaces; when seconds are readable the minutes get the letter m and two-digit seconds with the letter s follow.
8h11
